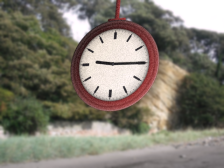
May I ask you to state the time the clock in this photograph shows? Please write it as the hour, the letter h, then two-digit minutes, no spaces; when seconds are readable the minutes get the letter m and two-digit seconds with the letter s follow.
9h15
